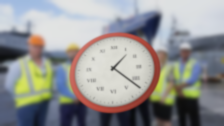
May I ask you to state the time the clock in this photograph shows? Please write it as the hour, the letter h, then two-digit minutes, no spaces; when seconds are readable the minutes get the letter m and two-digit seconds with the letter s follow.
1h22
